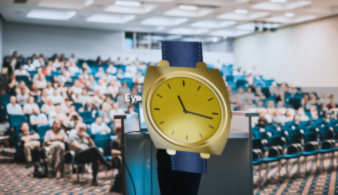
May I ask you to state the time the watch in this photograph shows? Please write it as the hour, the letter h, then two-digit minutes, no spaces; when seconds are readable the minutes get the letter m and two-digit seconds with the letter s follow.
11h17
